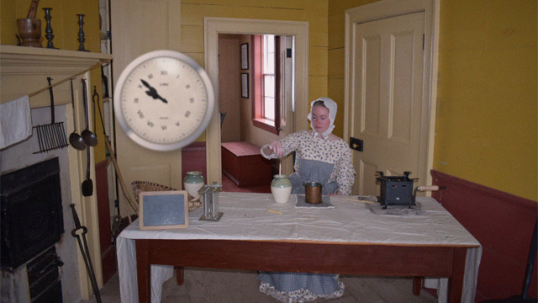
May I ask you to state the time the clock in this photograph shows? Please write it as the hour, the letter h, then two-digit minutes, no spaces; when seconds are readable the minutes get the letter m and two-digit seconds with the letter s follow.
9h52
